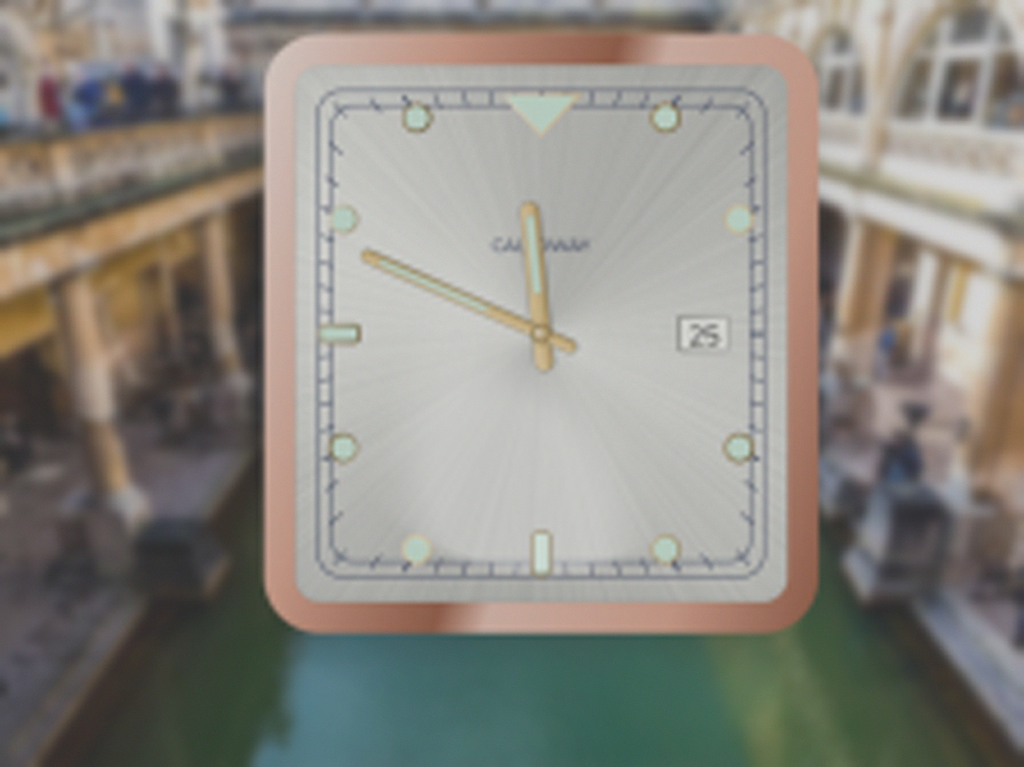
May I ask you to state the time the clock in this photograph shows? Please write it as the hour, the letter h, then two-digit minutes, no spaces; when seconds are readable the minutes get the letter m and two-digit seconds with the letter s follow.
11h49
